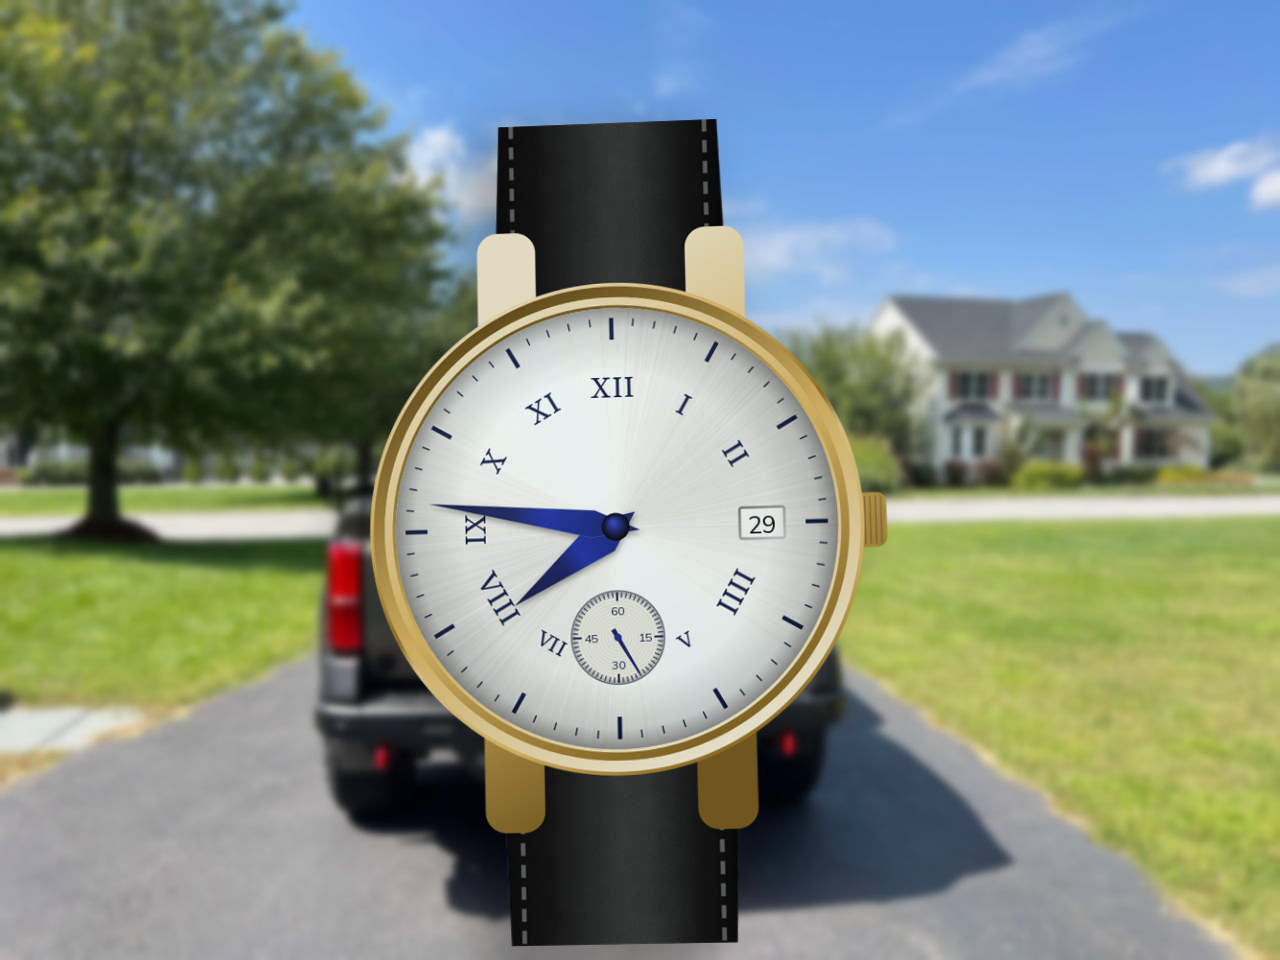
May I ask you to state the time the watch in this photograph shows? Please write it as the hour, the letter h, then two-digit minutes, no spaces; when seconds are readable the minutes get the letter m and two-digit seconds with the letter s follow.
7h46m25s
